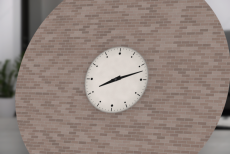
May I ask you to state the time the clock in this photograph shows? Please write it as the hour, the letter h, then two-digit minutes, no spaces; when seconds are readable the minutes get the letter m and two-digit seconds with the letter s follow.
8h12
